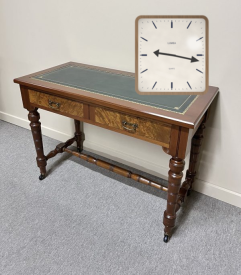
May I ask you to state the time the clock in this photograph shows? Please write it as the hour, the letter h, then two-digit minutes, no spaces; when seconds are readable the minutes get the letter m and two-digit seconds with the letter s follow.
9h17
